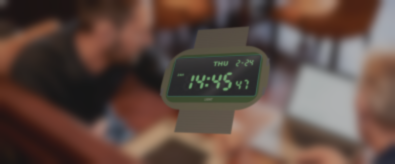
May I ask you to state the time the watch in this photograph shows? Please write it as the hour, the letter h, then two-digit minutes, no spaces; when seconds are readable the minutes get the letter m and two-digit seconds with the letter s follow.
14h45m47s
